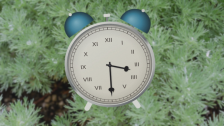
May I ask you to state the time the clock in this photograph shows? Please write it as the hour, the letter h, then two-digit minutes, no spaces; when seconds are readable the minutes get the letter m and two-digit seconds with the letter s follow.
3h30
